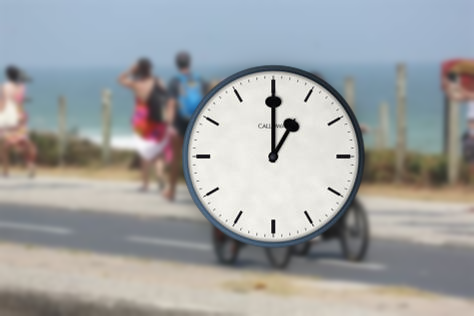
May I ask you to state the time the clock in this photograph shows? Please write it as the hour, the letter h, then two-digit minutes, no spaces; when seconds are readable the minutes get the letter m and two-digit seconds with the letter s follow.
1h00
